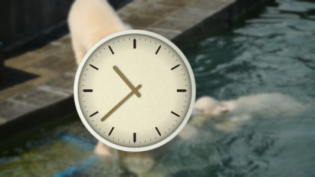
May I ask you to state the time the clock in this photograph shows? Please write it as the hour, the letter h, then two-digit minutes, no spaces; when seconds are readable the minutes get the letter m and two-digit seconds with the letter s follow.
10h38
